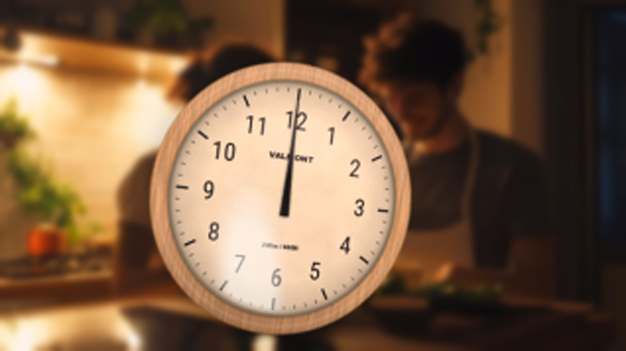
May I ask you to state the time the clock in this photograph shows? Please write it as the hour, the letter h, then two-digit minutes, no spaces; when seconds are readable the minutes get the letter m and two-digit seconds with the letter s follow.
12h00
